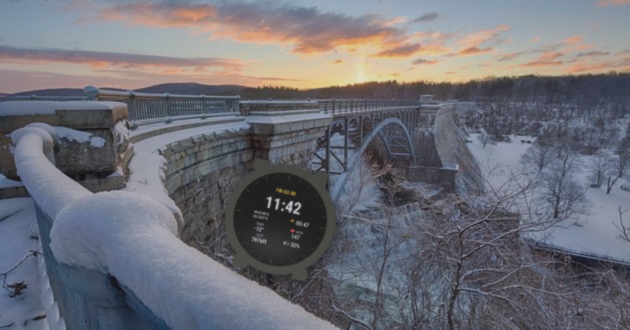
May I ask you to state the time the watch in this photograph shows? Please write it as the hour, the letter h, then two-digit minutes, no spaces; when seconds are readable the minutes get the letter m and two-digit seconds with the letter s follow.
11h42
